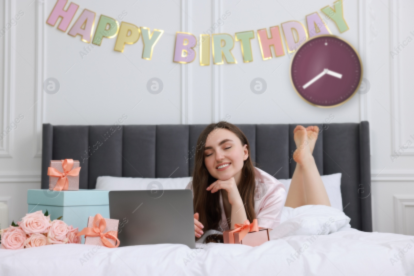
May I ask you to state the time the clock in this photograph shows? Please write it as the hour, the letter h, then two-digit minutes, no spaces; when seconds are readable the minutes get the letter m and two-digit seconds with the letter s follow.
3h39
